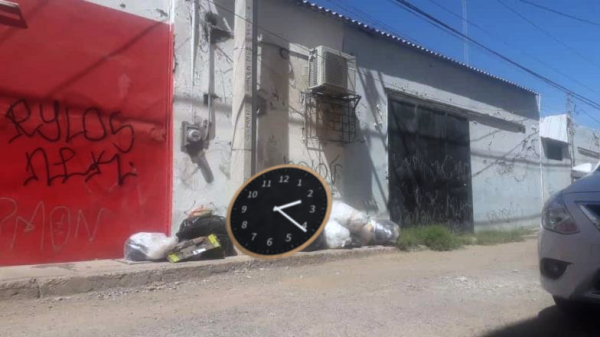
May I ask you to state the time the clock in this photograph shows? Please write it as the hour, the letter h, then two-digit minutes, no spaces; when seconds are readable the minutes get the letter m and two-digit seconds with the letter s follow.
2h21
